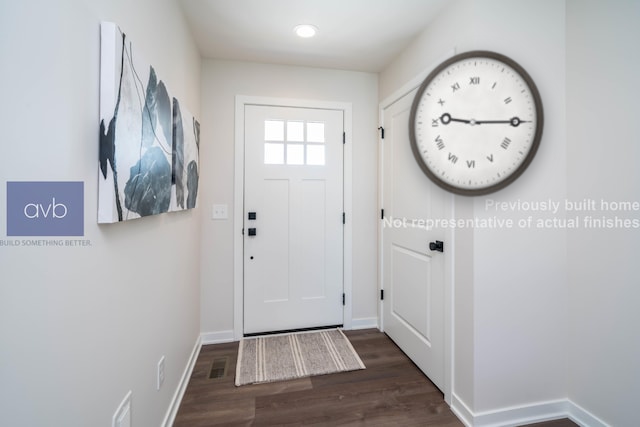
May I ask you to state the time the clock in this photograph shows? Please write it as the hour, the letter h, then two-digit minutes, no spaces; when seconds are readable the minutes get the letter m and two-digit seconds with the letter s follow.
9h15
